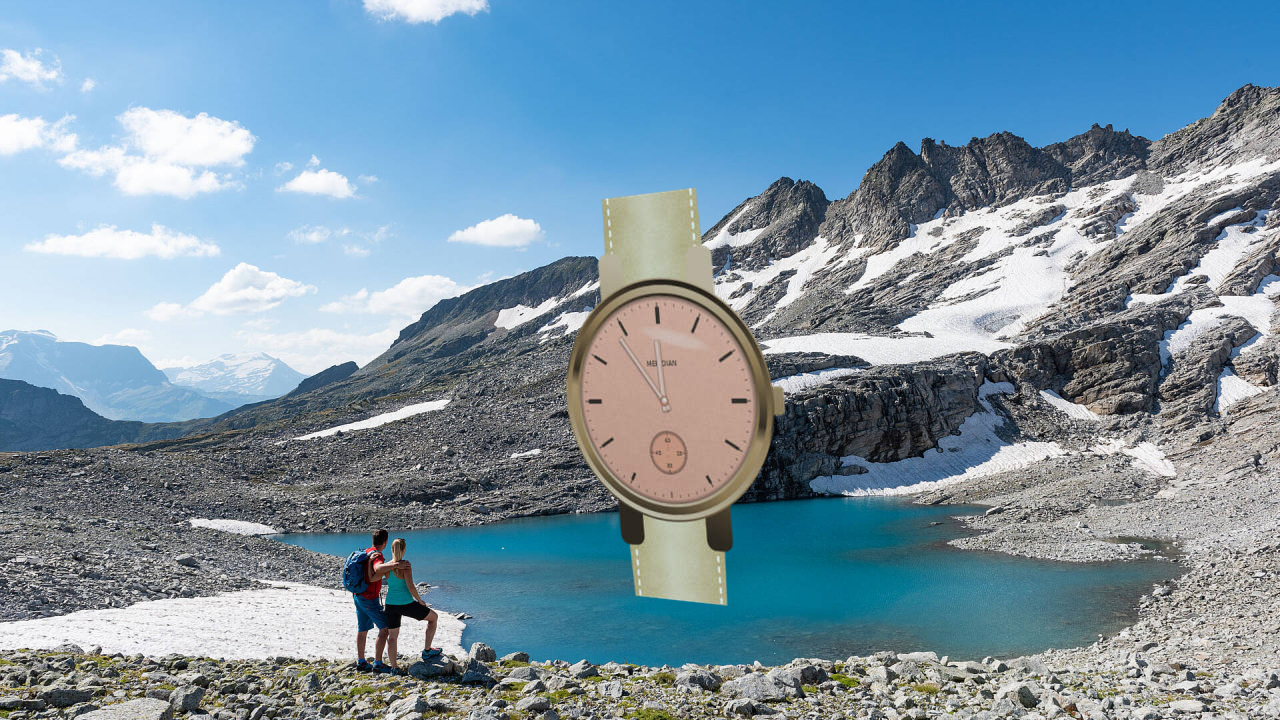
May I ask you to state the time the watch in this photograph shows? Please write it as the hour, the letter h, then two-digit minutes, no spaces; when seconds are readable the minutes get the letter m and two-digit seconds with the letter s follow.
11h54
